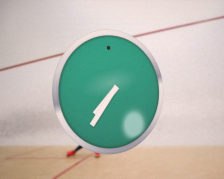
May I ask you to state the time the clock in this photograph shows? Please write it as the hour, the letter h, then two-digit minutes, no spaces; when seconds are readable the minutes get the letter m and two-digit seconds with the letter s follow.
7h37
